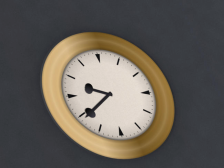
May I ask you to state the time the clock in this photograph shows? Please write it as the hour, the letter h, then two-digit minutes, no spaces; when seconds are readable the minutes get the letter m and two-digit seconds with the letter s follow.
9h39
